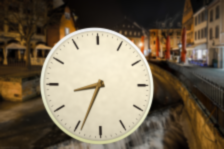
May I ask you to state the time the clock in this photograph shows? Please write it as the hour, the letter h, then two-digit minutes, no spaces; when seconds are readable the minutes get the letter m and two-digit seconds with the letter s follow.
8h34
